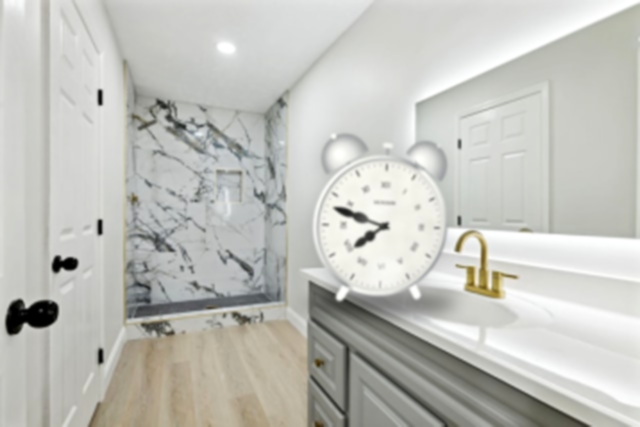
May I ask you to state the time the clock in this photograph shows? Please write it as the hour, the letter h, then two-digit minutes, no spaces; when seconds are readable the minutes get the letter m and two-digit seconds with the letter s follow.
7h48
